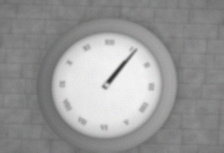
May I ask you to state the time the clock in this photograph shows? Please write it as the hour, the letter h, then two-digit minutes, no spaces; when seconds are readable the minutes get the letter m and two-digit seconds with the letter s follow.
1h06
